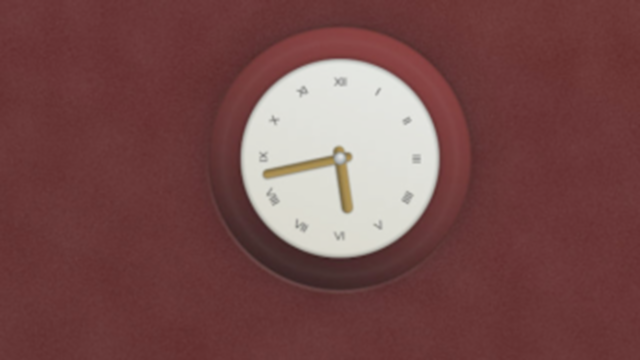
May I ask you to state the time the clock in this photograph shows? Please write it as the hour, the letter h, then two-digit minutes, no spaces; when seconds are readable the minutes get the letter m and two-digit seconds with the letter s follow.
5h43
